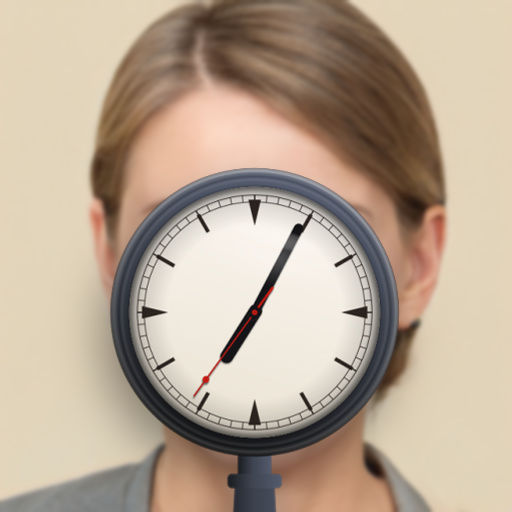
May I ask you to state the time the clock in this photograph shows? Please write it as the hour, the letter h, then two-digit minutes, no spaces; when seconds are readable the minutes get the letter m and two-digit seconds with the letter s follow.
7h04m36s
